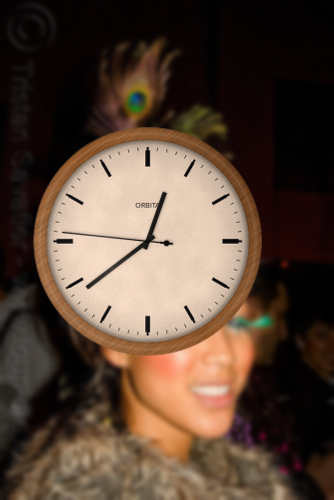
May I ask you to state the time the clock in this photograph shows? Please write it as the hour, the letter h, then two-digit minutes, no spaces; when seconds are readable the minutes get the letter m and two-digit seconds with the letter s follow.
12h38m46s
